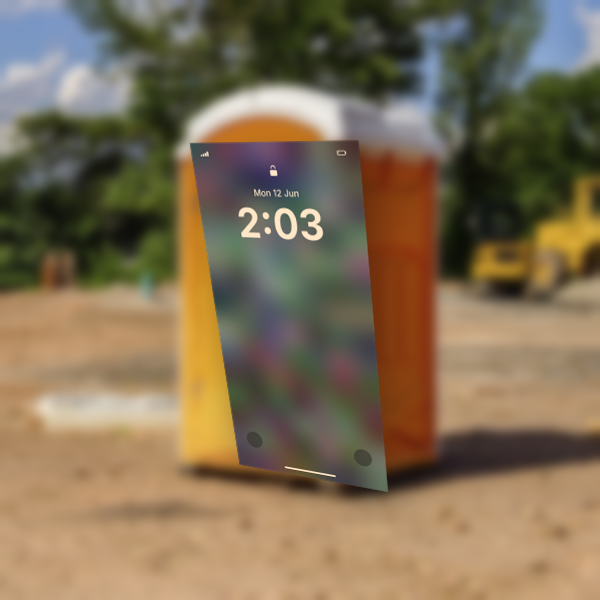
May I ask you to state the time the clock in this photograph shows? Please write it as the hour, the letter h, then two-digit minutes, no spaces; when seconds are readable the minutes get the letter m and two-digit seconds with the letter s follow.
2h03
